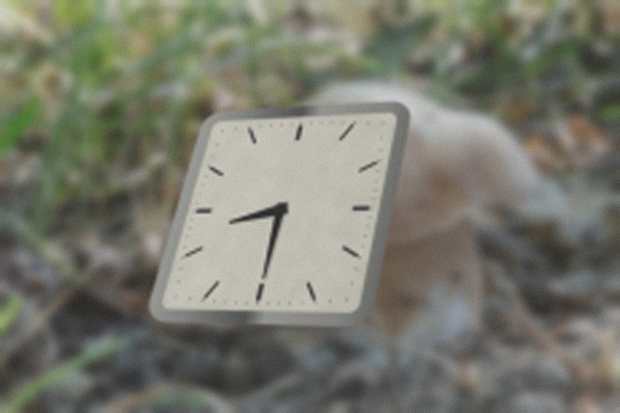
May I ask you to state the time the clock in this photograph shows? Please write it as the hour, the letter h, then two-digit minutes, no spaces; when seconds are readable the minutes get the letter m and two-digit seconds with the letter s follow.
8h30
